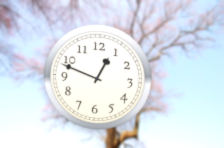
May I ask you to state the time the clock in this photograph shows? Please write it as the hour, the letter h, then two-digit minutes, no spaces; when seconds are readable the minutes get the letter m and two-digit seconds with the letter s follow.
12h48
